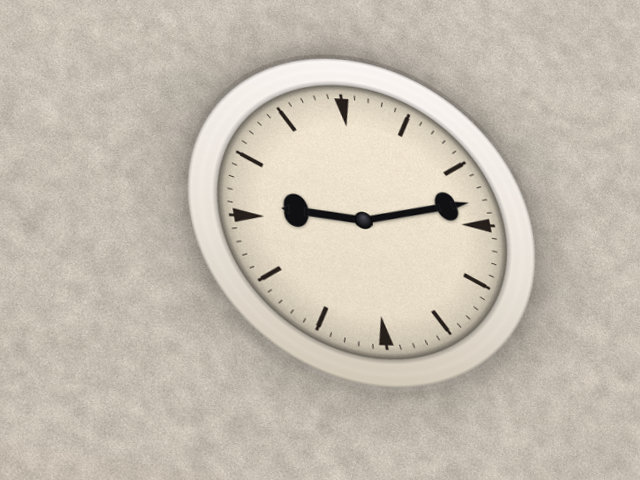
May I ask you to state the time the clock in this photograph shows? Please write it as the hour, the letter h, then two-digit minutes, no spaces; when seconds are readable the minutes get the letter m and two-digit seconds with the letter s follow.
9h13
